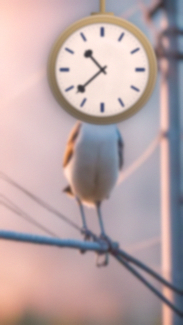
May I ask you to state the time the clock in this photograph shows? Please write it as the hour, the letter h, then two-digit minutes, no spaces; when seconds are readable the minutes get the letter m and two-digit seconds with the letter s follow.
10h38
